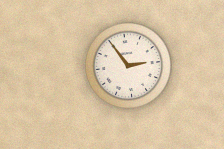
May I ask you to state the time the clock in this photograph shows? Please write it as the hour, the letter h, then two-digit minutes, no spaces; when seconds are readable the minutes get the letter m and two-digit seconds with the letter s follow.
2h55
